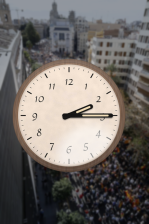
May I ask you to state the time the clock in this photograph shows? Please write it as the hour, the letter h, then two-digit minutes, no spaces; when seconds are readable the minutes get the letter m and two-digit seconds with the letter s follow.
2h15
